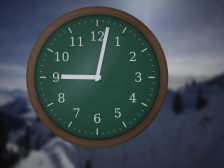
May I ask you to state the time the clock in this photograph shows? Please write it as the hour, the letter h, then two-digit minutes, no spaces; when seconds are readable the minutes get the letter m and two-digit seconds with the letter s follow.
9h02
